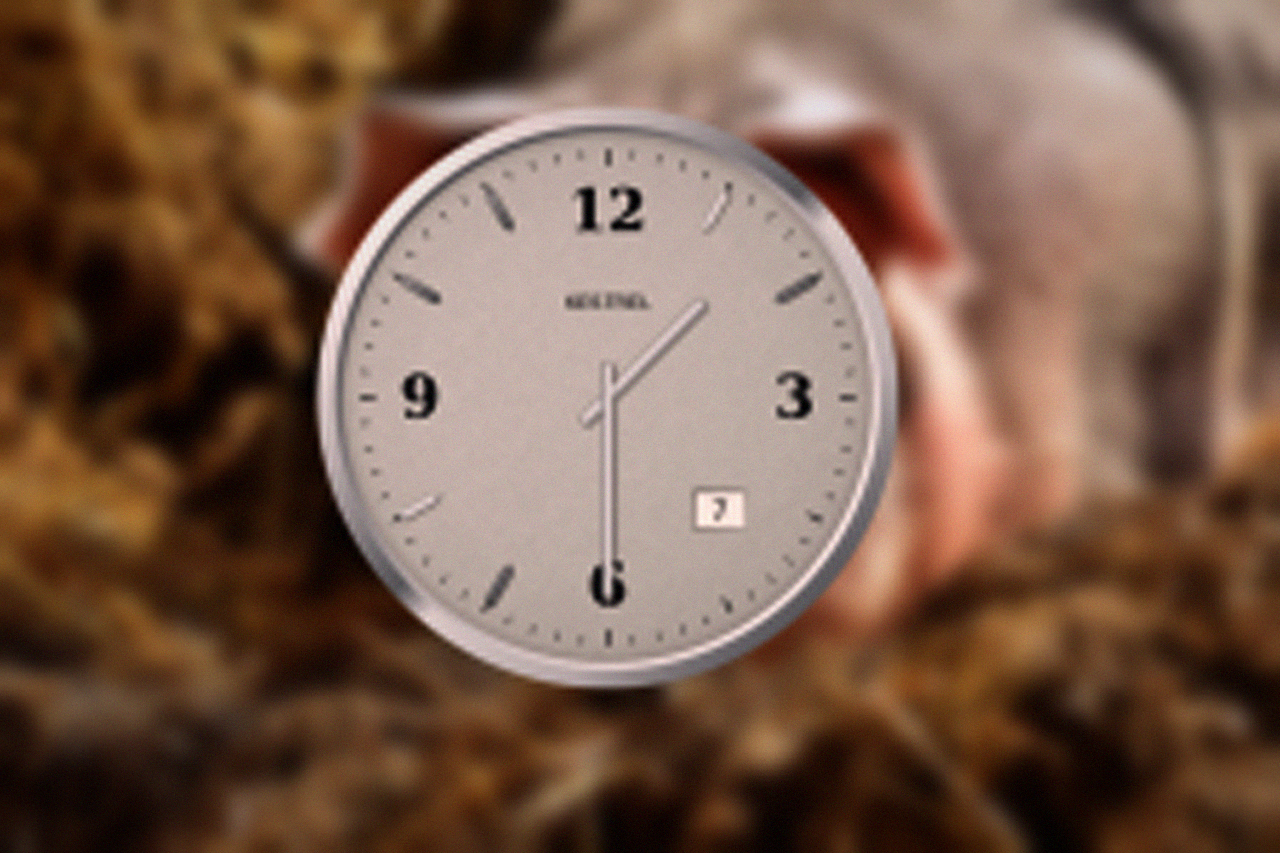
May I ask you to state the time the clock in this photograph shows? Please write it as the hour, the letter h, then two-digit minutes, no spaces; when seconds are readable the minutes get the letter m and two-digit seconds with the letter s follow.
1h30
